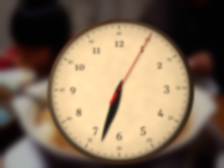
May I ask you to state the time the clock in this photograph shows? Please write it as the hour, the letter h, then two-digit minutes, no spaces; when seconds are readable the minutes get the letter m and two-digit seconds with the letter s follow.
6h33m05s
